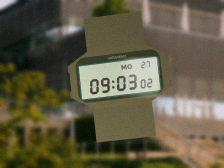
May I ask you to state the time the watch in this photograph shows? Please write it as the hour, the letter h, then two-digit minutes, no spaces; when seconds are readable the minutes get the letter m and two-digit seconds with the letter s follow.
9h03m02s
